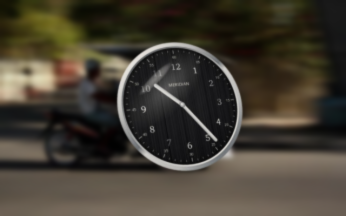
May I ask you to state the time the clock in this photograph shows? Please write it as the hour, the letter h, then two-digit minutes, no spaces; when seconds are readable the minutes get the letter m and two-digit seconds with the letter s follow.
10h24
